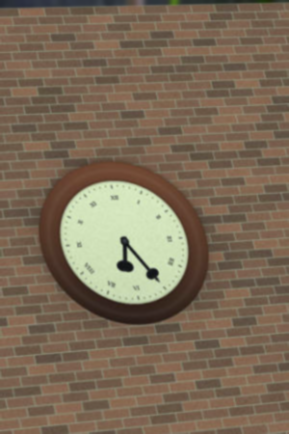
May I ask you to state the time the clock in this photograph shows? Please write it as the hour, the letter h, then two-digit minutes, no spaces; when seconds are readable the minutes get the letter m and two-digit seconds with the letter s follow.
6h25
